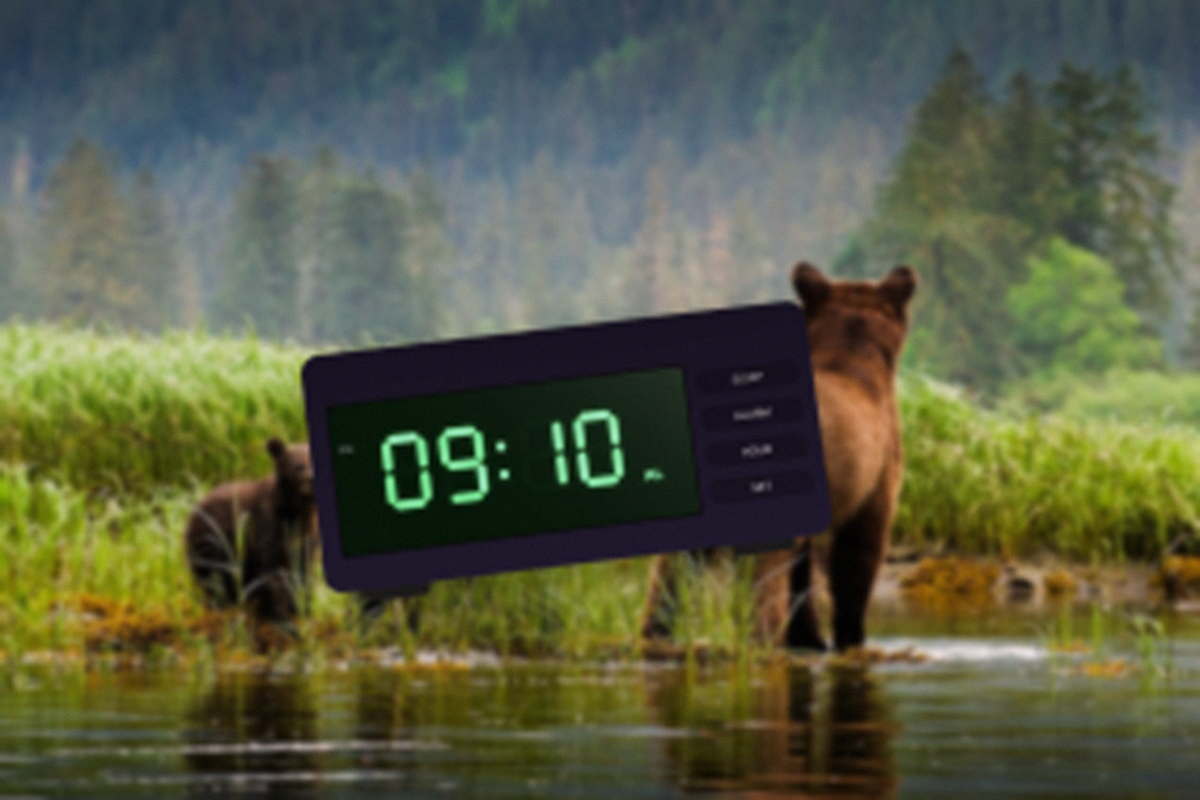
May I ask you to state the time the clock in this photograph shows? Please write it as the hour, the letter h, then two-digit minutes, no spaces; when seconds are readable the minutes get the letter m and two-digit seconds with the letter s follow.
9h10
